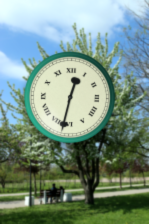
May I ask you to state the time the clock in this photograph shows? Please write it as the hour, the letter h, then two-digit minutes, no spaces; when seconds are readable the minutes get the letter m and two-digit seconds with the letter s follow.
12h32
